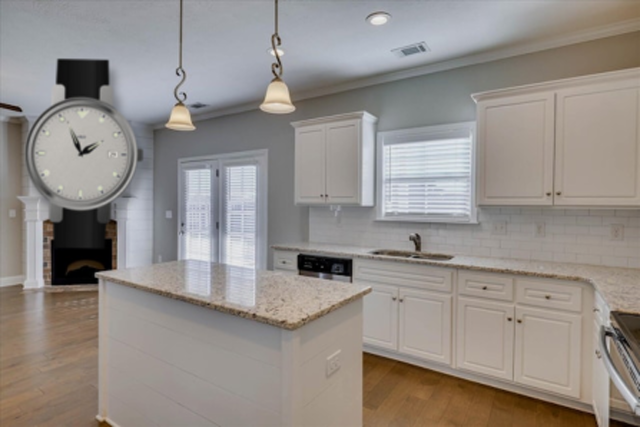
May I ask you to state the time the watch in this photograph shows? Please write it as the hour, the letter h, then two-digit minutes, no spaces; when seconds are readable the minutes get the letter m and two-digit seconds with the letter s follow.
1h56
